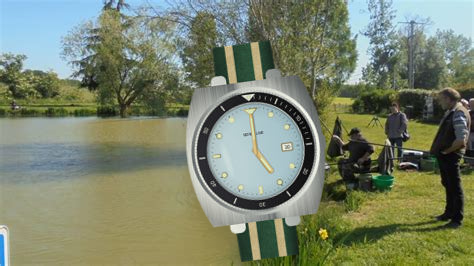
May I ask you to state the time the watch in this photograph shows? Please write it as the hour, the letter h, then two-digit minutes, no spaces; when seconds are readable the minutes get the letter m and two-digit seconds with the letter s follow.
5h00
